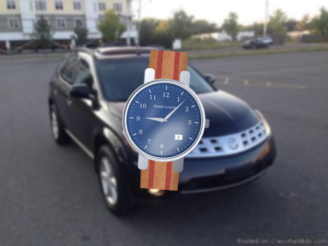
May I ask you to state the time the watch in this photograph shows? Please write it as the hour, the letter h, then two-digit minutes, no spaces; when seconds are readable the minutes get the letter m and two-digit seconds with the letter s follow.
9h07
